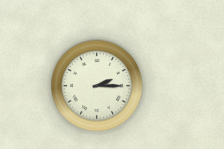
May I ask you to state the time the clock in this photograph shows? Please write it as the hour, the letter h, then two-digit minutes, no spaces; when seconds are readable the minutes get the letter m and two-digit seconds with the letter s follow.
2h15
